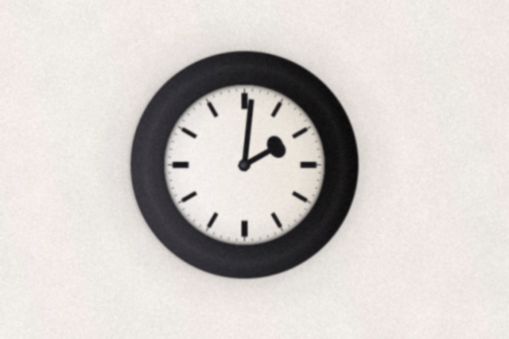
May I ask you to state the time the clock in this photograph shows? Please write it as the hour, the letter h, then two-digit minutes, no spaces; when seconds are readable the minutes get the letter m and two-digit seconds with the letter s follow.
2h01
